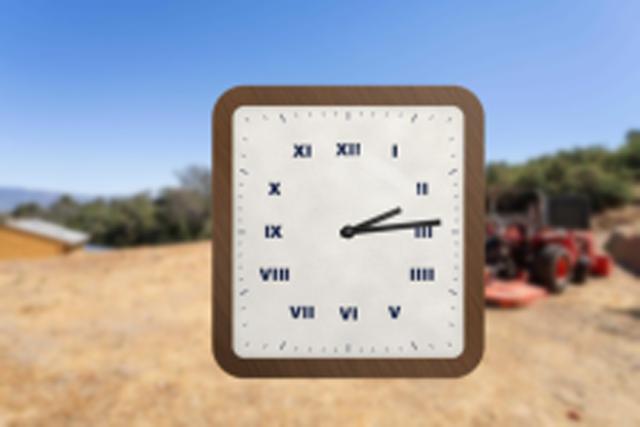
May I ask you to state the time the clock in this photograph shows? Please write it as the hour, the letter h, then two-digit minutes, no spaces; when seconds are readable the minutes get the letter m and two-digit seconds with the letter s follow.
2h14
